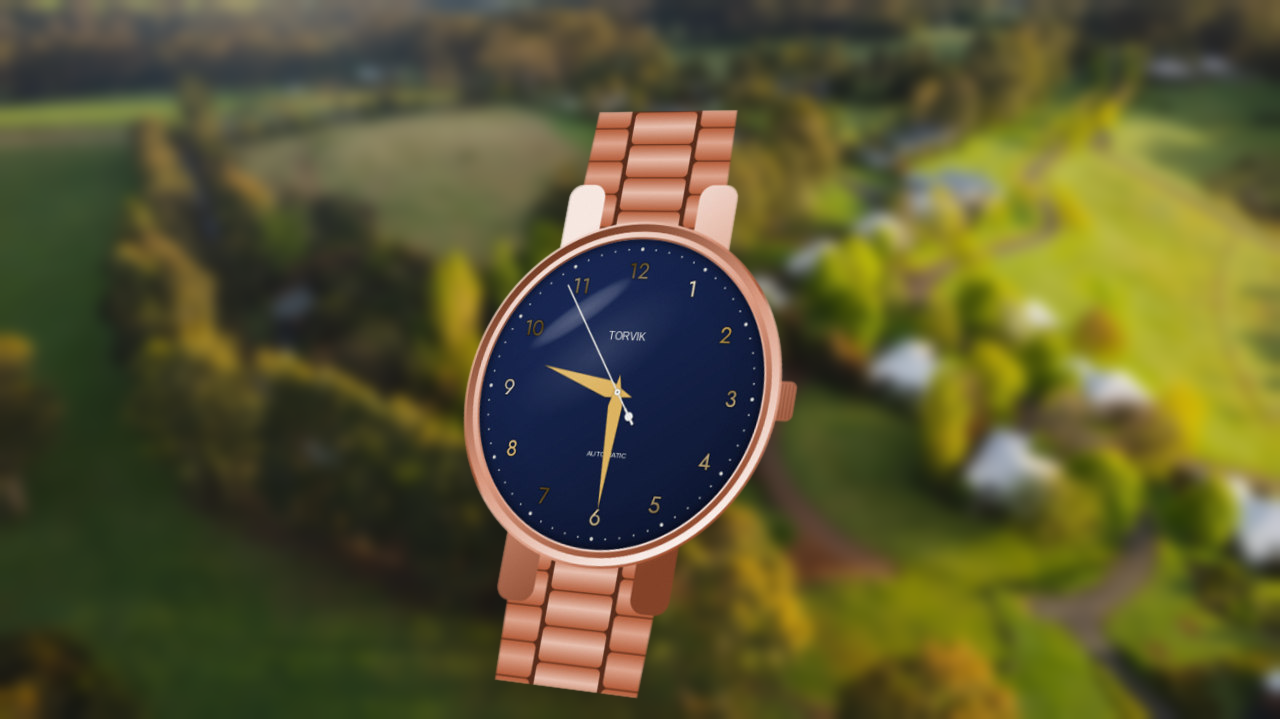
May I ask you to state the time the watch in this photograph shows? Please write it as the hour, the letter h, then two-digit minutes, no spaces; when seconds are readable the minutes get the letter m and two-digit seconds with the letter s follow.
9h29m54s
